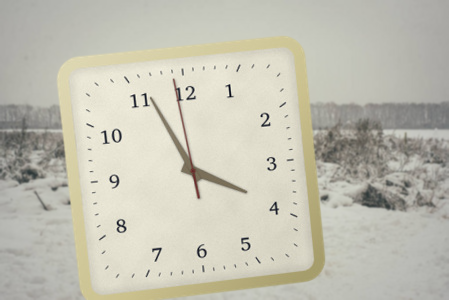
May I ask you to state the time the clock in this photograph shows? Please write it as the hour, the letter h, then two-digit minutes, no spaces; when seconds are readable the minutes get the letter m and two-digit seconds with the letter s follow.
3h55m59s
